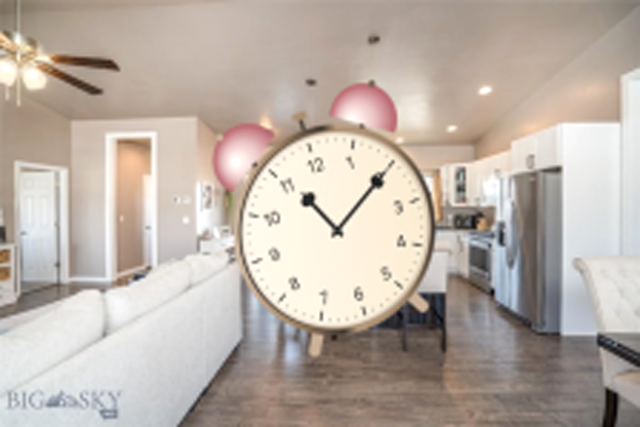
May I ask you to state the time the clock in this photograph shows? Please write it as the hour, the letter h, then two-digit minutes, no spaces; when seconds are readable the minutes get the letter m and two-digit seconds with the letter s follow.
11h10
